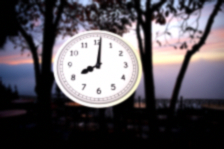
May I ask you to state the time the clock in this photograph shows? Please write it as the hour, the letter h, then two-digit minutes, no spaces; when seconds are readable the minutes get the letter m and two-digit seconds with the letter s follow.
8h01
